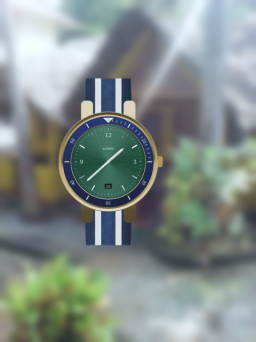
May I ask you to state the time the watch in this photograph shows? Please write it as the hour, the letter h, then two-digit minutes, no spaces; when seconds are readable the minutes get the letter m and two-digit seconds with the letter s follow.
1h38
